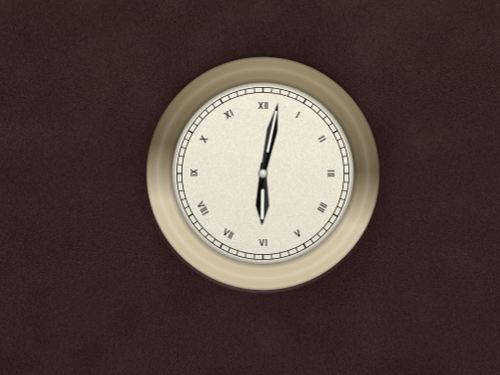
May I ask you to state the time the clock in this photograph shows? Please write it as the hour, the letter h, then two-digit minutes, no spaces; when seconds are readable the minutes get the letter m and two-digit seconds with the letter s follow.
6h02
